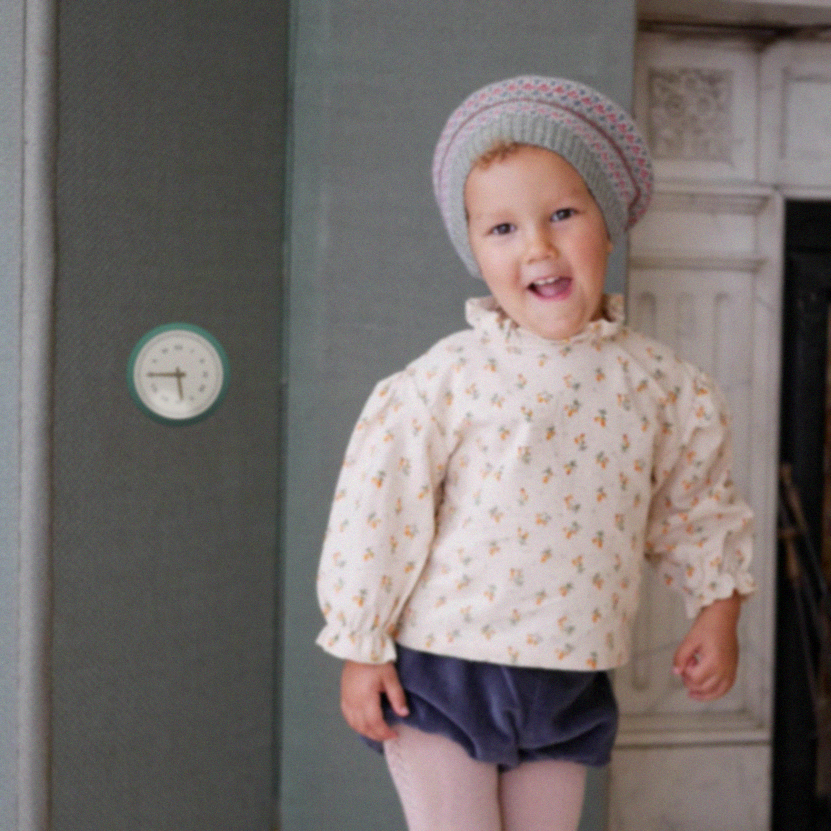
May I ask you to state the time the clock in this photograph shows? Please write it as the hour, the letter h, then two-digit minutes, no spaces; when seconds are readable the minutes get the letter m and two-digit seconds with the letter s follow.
5h45
